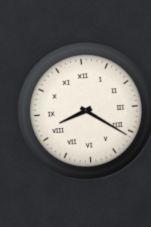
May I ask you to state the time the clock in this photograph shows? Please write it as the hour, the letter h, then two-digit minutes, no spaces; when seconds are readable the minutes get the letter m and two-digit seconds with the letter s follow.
8h21
